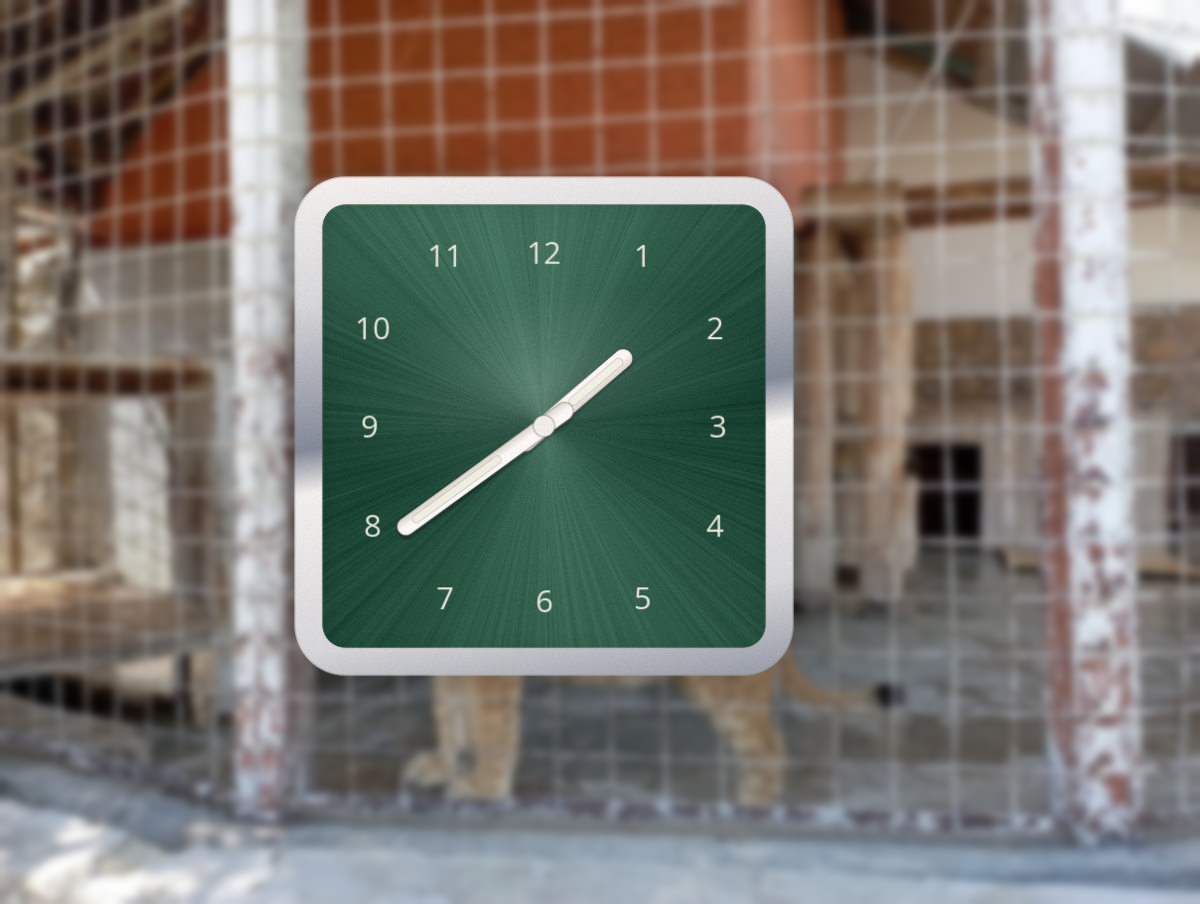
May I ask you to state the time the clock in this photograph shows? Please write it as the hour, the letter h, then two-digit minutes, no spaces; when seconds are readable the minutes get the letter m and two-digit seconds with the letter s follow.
1h39
